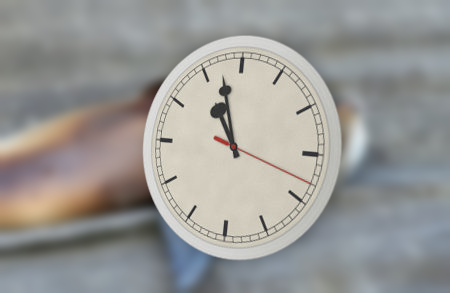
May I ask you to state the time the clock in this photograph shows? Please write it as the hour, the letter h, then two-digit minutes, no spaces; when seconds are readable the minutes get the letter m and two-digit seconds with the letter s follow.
10h57m18s
